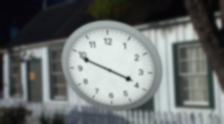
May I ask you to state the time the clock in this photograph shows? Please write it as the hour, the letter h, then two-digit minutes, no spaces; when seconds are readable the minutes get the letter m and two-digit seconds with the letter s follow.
3h49
